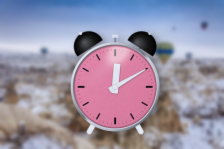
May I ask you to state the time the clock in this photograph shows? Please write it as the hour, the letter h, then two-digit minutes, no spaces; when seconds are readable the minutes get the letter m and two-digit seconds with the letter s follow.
12h10
